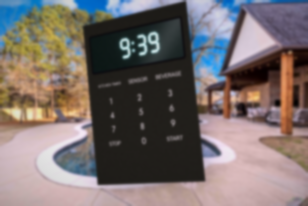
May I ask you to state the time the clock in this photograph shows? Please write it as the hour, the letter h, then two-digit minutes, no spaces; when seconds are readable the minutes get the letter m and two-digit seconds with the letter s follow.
9h39
